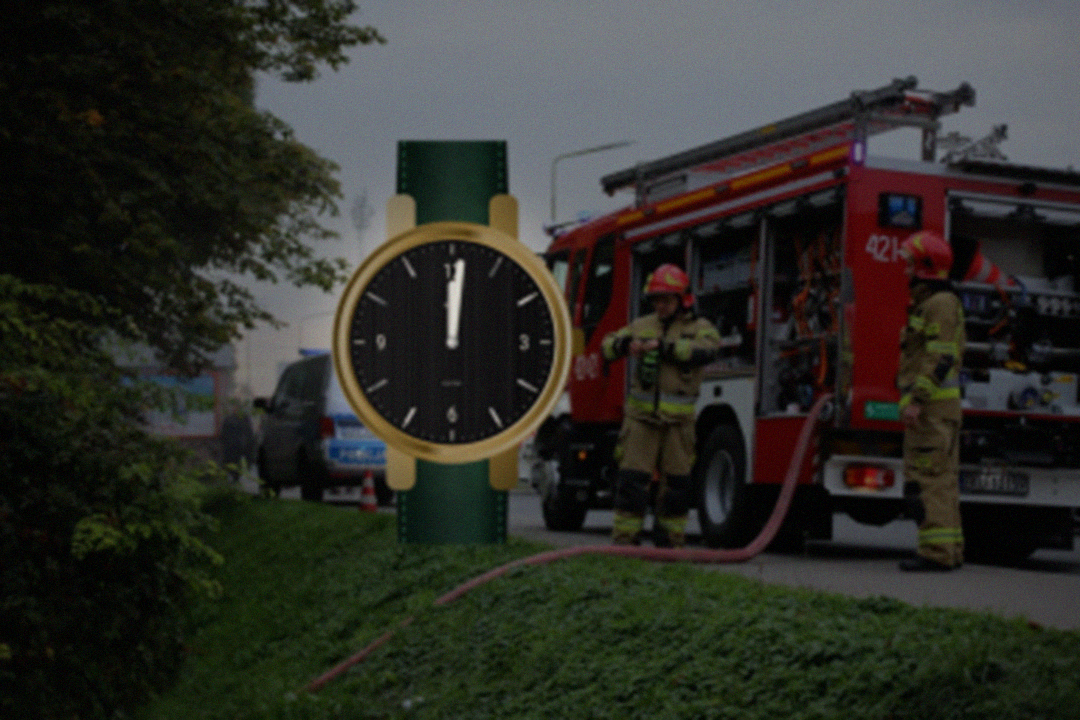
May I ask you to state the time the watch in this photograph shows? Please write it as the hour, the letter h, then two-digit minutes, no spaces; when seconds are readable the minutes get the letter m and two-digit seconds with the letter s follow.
12h01
